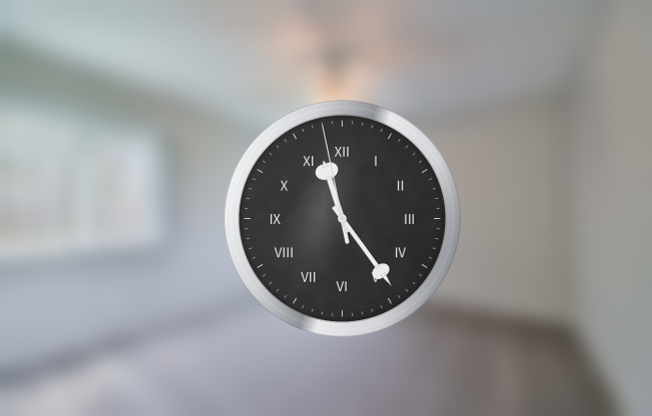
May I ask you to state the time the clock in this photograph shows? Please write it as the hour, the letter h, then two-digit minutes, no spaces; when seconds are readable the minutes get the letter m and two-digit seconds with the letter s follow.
11h23m58s
